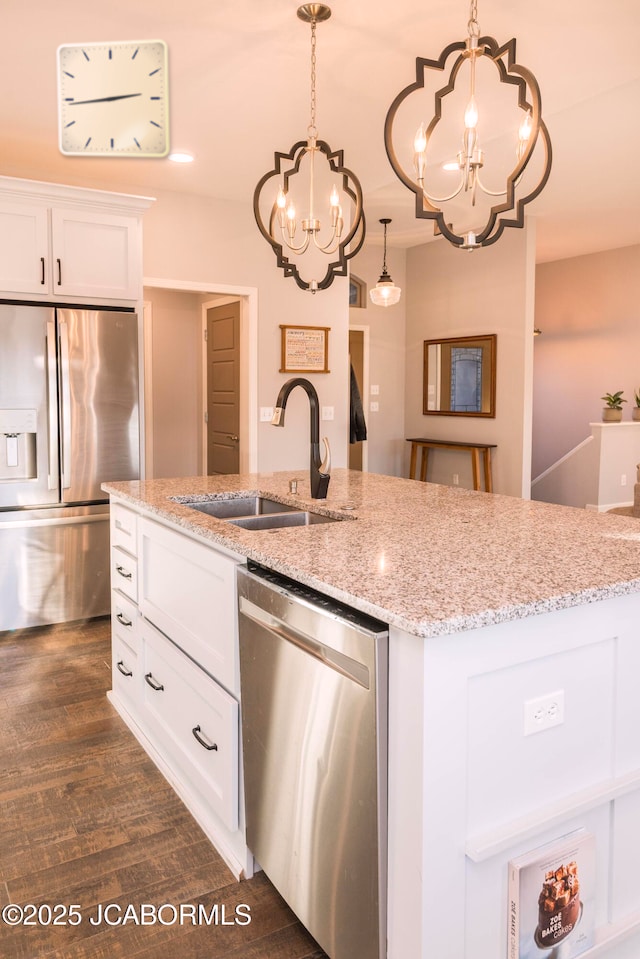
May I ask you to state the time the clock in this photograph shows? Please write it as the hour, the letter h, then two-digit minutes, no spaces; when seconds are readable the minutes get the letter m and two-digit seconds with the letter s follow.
2h44
